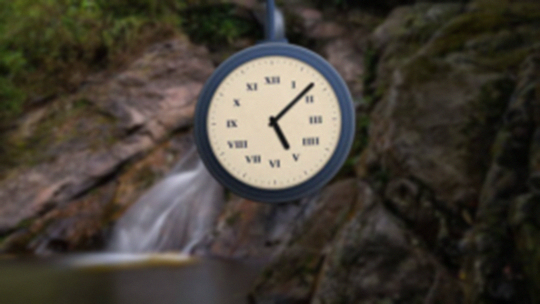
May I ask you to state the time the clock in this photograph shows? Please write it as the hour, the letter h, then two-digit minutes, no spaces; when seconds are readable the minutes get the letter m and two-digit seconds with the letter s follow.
5h08
